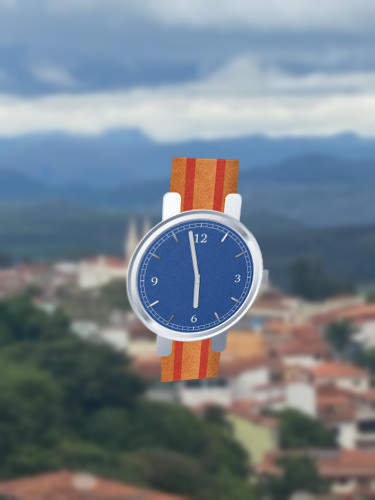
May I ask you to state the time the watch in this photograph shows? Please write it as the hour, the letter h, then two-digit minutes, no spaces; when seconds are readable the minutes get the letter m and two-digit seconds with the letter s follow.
5h58
